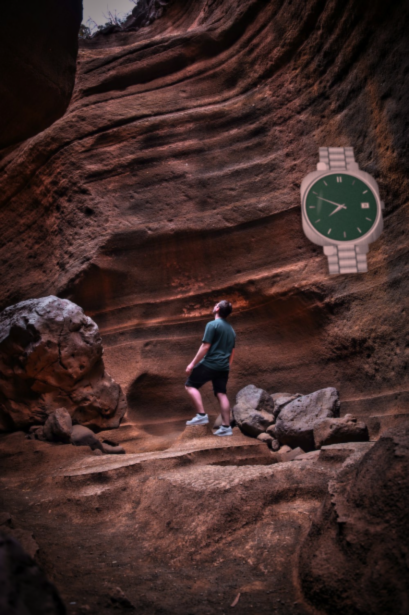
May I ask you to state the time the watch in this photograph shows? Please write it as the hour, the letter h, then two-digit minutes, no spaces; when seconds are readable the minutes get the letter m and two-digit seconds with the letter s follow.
7h49
